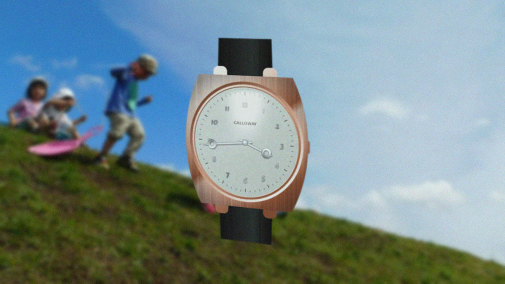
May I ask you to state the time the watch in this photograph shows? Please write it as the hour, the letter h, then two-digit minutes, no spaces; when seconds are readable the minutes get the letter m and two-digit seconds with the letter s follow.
3h44
